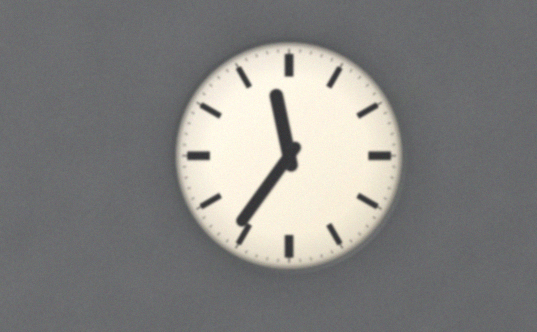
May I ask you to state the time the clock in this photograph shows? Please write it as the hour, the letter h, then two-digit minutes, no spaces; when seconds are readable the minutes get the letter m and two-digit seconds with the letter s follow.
11h36
